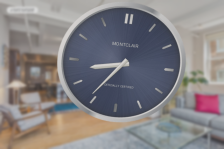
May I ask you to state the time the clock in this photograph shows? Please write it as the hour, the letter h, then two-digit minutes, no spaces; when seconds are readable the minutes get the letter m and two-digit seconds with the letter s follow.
8h36
